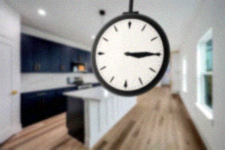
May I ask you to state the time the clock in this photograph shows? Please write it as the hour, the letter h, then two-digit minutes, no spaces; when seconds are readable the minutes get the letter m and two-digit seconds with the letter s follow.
3h15
